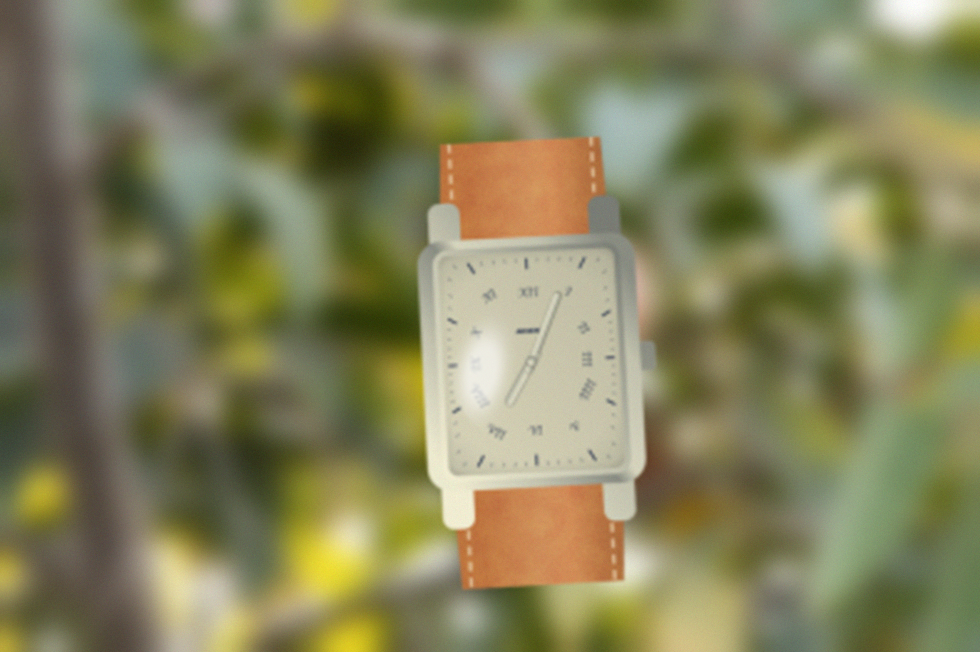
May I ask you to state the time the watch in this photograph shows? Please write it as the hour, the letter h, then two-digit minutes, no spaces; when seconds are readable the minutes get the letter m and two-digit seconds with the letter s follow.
7h04
